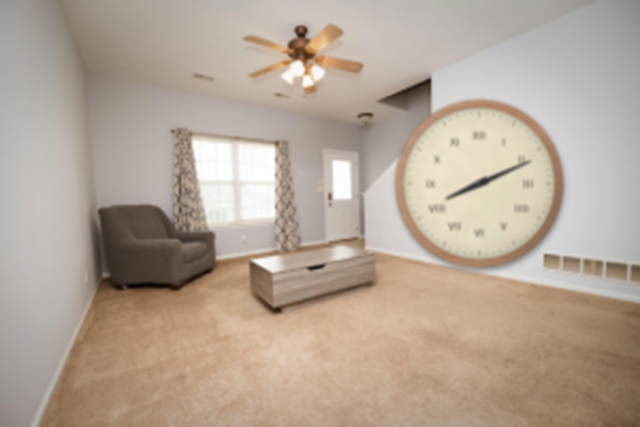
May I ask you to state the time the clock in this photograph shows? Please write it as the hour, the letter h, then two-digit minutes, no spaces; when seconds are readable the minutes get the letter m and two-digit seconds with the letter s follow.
8h11
